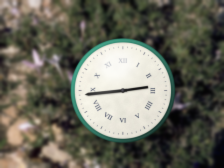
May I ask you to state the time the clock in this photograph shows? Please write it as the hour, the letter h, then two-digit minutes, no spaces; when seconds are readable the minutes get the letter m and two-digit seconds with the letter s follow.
2h44
